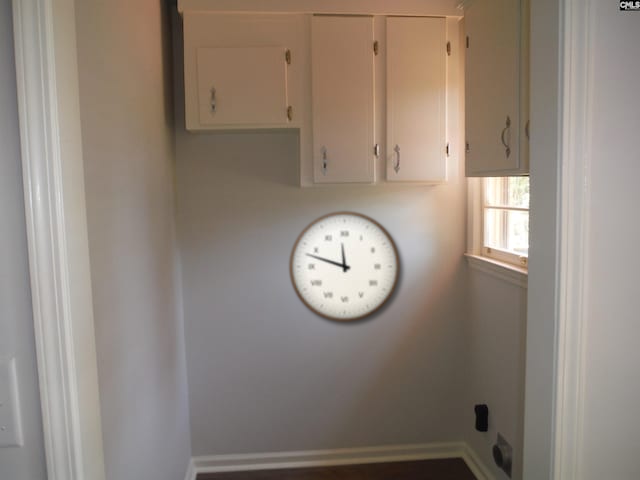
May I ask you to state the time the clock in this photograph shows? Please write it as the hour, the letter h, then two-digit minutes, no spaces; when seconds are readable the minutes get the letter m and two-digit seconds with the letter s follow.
11h48
